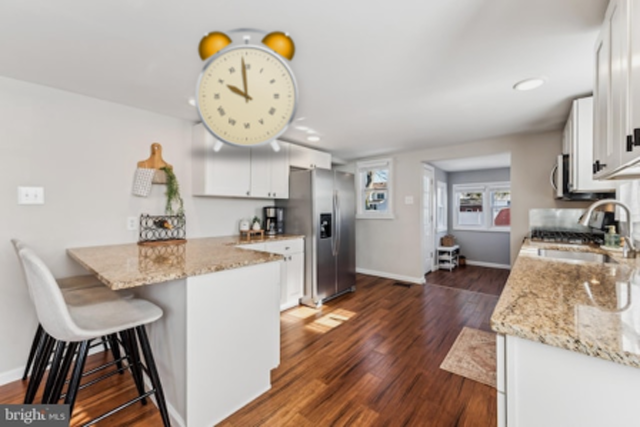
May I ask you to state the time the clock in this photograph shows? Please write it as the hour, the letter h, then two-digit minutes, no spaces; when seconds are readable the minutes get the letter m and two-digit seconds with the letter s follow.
9h59
